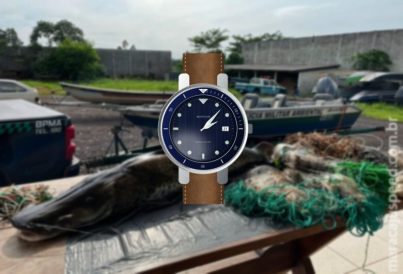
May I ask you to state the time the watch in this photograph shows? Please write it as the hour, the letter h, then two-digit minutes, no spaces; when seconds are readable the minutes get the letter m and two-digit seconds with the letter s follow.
2h07
